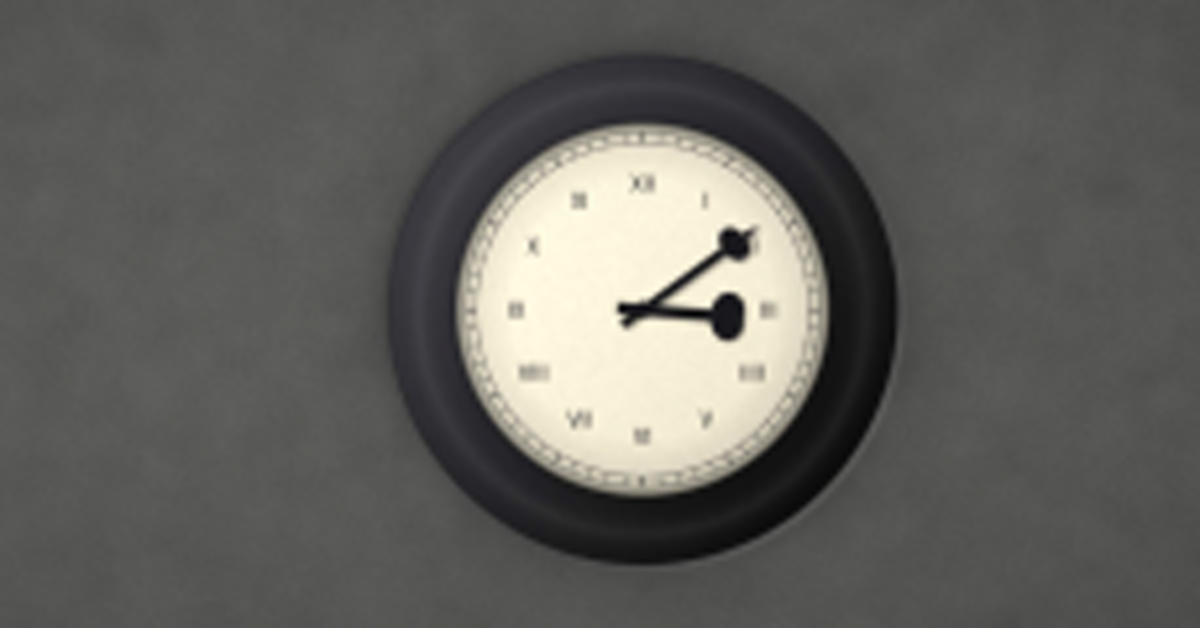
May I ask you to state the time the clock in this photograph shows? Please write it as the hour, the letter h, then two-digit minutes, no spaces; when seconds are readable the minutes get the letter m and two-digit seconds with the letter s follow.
3h09
